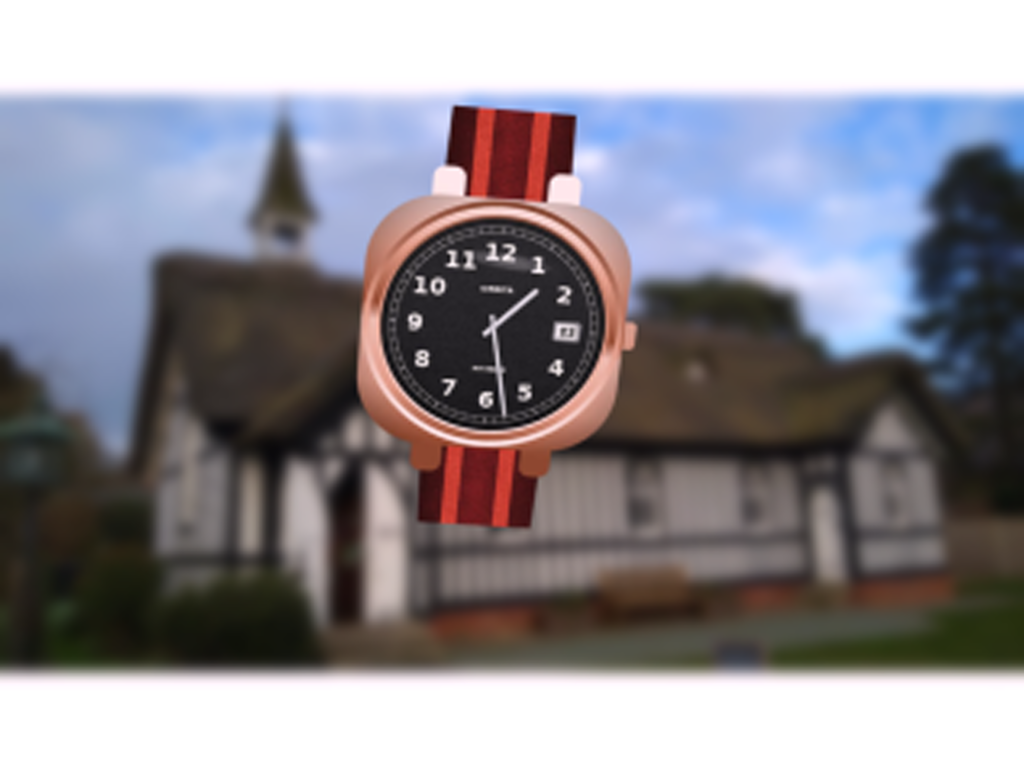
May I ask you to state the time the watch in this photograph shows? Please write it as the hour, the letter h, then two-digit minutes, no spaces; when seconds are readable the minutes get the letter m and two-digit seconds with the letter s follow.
1h28
